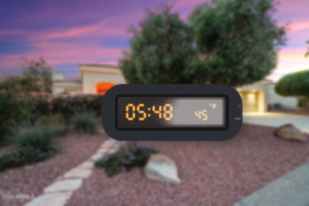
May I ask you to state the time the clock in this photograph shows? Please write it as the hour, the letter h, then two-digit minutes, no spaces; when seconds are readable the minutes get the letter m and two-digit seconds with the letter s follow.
5h48
